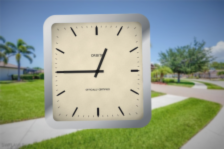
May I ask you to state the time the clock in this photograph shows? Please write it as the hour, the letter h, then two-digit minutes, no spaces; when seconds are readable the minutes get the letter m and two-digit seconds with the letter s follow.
12h45
